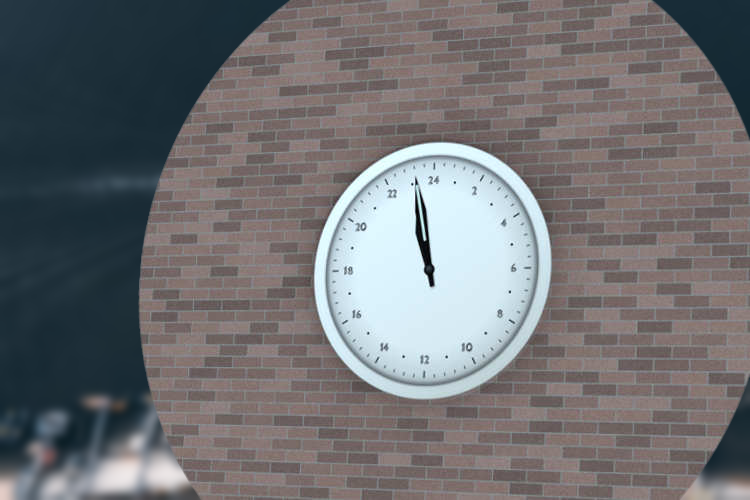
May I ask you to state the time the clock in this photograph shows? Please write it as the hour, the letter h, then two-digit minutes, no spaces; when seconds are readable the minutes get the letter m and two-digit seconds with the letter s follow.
22h58
